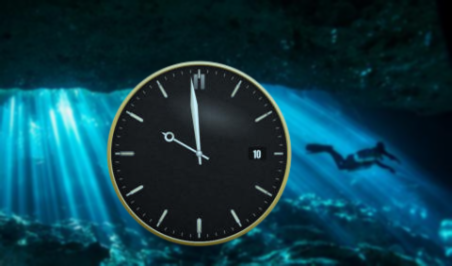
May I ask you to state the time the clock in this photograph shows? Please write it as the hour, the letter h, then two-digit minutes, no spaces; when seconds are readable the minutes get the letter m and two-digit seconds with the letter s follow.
9h59
